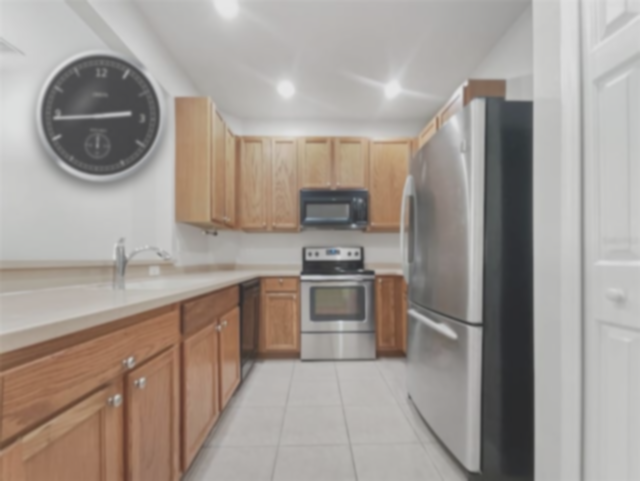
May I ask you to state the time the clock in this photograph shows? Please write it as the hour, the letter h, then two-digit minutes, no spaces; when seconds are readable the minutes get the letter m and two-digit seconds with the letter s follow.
2h44
